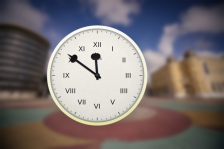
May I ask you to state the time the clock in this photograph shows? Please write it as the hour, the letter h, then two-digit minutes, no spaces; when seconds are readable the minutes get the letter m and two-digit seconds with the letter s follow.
11h51
